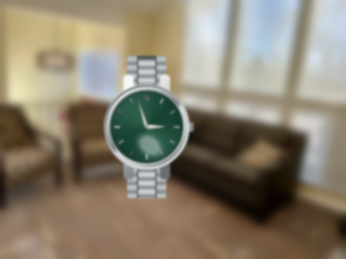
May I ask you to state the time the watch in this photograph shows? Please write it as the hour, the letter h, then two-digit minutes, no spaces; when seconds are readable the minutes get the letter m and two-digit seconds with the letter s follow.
2h57
